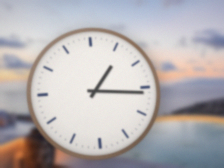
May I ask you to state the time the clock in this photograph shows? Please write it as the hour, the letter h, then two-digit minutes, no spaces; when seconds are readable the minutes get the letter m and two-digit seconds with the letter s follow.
1h16
